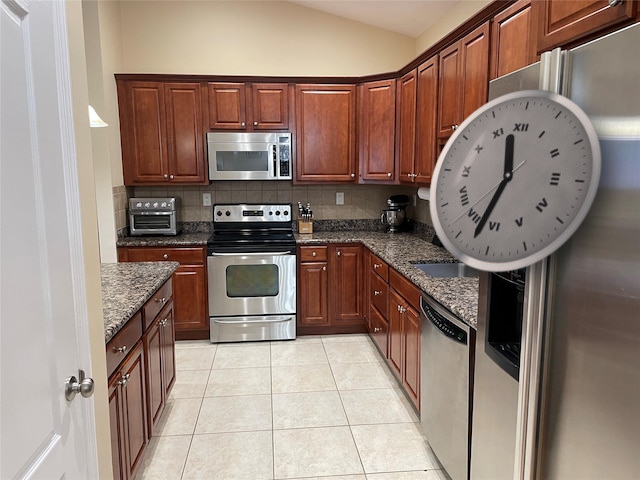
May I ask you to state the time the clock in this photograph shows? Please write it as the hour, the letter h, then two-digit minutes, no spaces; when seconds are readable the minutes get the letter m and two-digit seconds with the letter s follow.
11h32m37s
